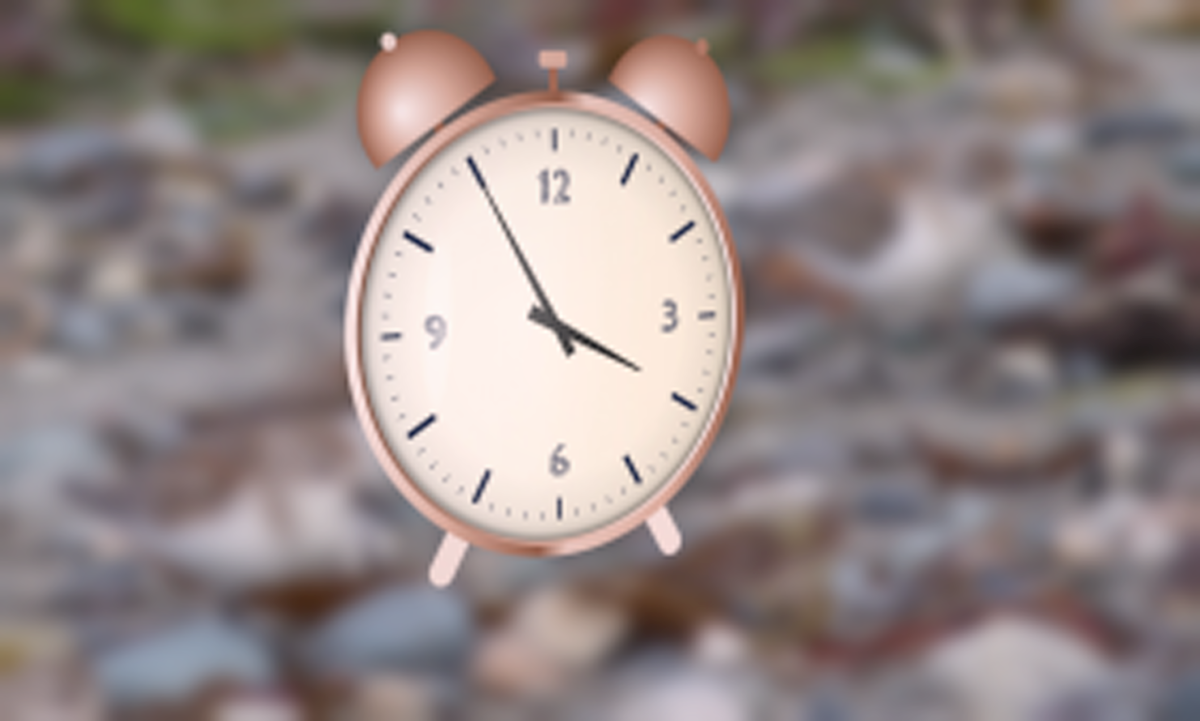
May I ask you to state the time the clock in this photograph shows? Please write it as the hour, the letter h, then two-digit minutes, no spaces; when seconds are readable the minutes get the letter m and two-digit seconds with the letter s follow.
3h55
